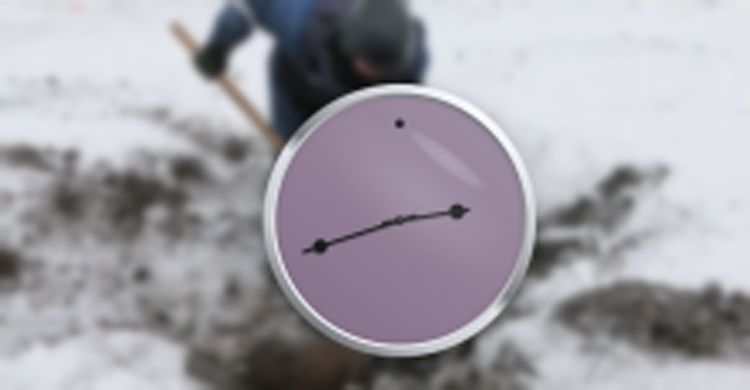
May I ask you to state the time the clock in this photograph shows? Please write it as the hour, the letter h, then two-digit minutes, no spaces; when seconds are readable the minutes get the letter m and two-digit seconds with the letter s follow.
2h42
